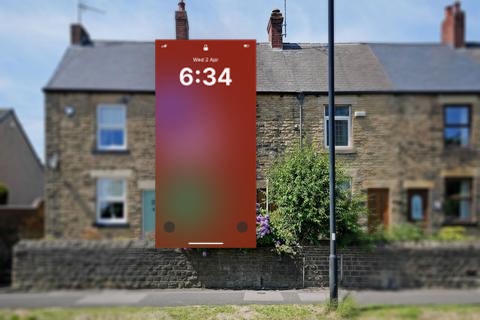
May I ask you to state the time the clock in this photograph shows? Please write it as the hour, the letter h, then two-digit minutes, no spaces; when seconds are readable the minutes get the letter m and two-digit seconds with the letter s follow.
6h34
